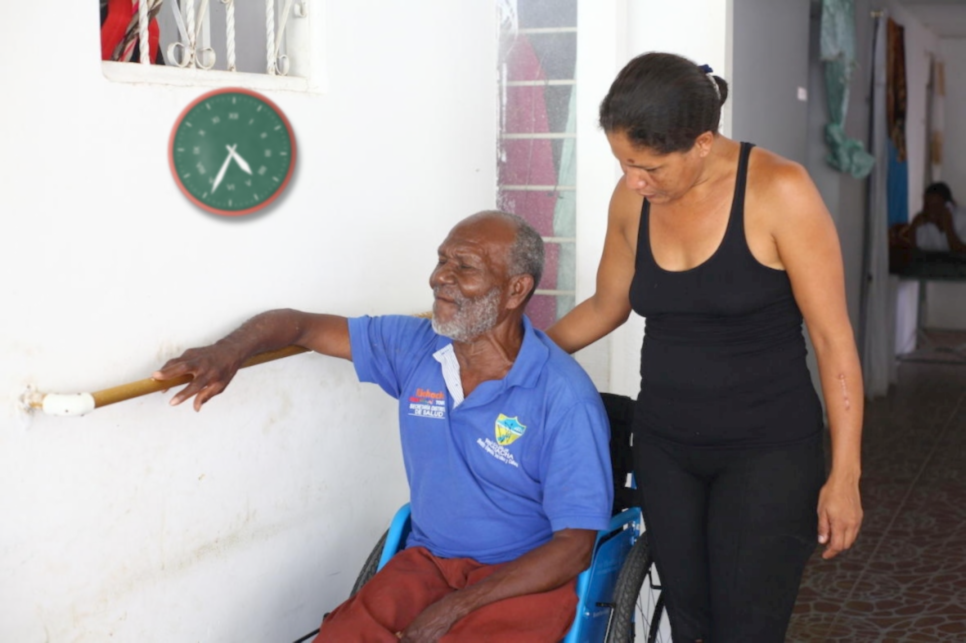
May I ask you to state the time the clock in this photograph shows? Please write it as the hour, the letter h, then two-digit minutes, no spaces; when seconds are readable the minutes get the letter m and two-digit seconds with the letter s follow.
4h34
